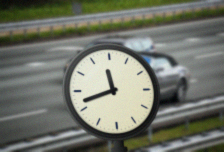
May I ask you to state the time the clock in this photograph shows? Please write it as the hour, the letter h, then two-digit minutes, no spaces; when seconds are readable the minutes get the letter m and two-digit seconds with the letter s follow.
11h42
